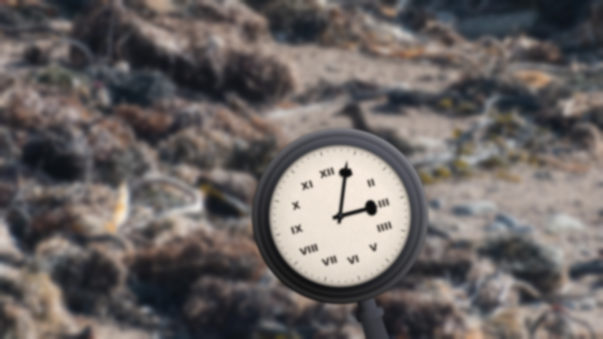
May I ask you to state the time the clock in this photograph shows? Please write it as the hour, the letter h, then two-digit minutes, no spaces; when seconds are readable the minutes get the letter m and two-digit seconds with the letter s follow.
3h04
